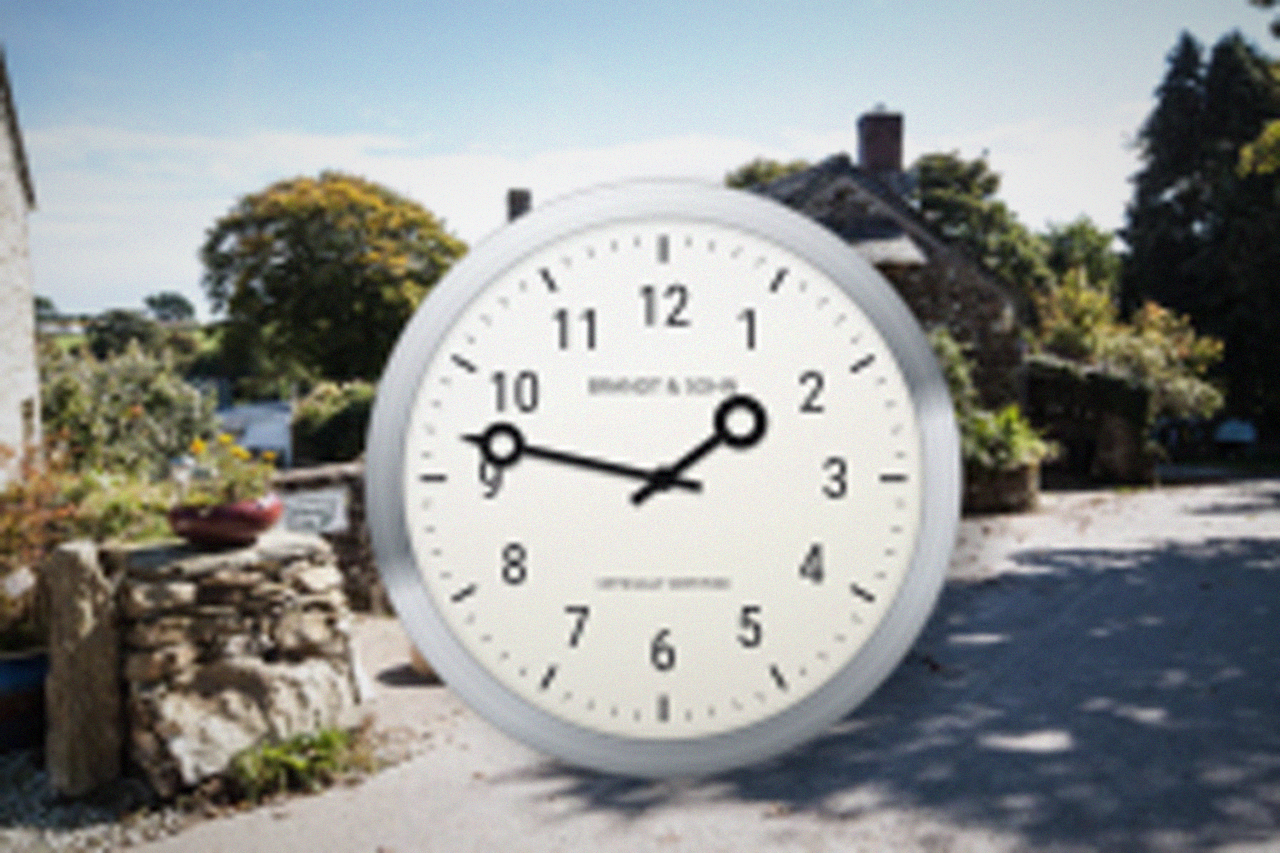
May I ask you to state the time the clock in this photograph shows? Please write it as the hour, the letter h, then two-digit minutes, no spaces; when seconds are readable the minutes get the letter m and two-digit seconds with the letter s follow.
1h47
